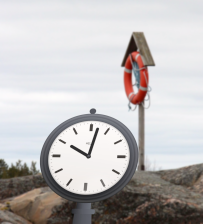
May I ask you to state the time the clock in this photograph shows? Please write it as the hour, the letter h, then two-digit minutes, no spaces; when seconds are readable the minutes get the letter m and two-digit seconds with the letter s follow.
10h02
